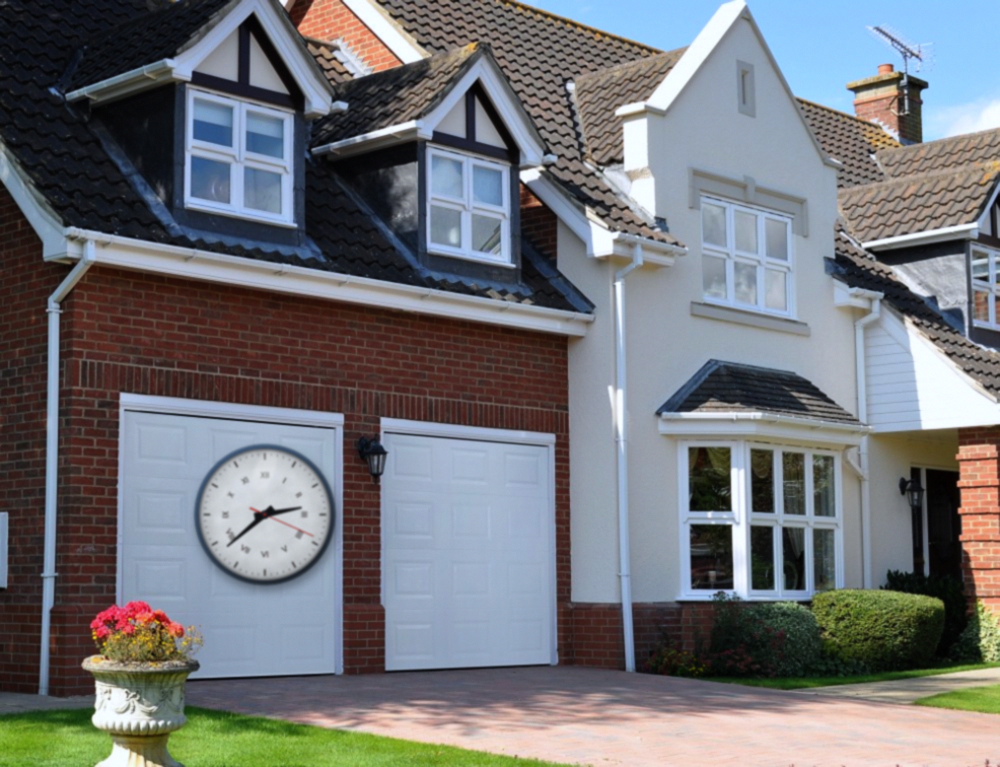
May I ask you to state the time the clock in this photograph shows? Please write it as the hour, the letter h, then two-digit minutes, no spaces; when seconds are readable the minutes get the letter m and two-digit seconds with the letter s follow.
2h38m19s
